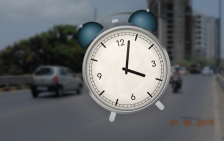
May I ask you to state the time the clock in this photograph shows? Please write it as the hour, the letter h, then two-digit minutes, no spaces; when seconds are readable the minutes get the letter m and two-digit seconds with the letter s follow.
4h03
